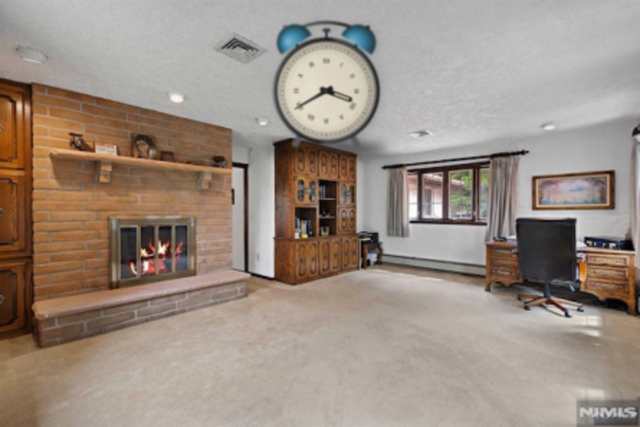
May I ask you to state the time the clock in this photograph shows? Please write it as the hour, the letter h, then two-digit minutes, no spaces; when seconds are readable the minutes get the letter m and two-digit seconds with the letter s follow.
3h40
